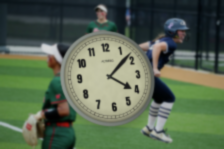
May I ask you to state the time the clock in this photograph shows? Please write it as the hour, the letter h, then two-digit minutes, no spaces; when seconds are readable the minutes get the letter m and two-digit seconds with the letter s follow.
4h08
